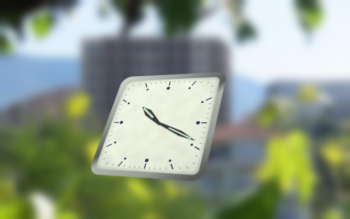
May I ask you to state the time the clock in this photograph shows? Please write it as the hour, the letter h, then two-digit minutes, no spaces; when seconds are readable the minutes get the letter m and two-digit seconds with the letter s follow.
10h19
